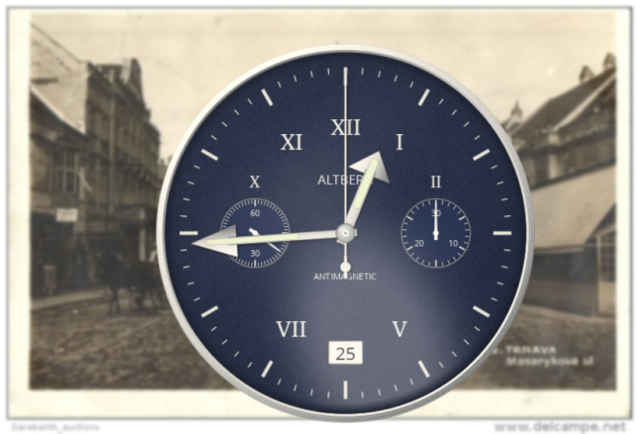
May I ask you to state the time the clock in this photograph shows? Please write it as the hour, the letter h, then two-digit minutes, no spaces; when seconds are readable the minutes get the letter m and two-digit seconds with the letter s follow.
12h44m21s
